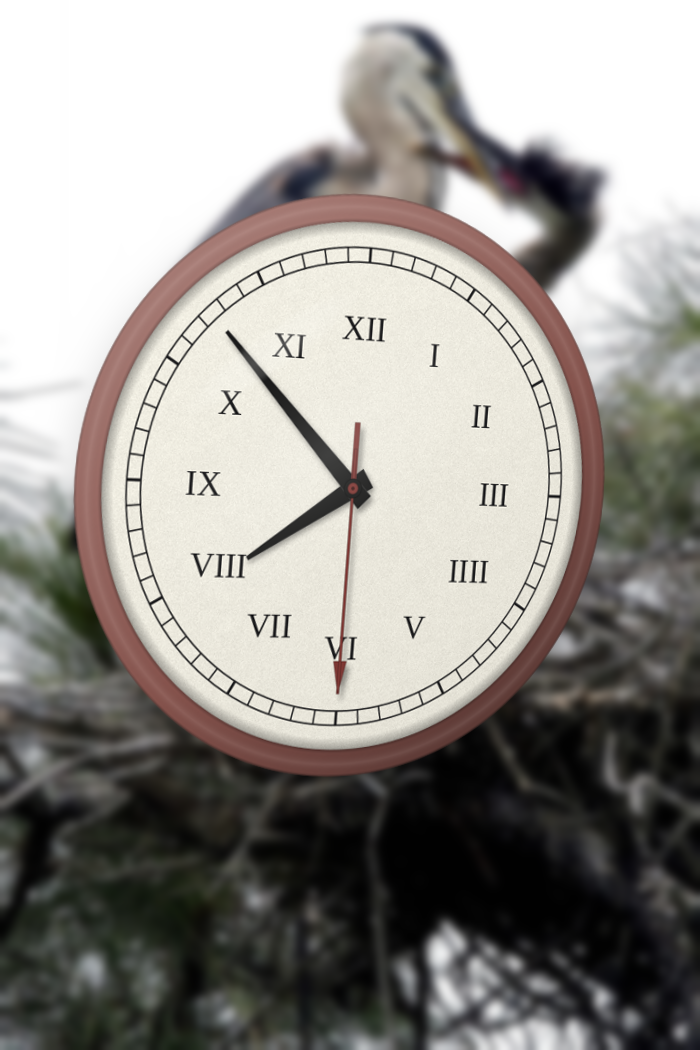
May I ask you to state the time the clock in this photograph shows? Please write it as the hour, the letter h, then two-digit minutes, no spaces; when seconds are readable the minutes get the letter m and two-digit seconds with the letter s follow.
7h52m30s
